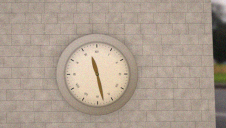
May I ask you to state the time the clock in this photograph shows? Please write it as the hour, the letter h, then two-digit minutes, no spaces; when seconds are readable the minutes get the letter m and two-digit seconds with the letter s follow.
11h28
